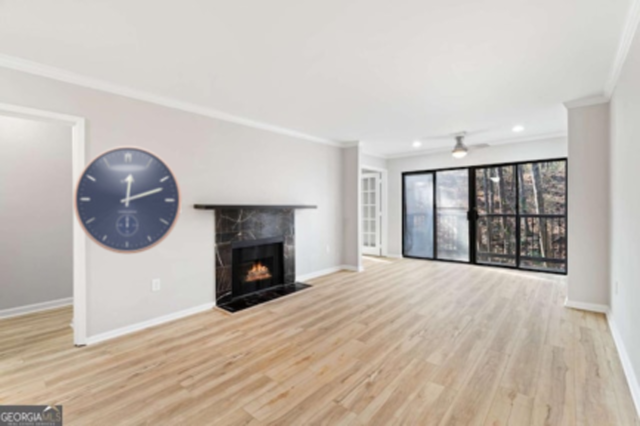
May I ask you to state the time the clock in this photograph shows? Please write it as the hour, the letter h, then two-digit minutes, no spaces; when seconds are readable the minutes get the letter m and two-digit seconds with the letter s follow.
12h12
